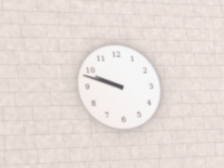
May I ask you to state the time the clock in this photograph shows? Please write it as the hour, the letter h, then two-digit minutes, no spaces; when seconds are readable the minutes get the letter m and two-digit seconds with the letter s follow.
9h48
